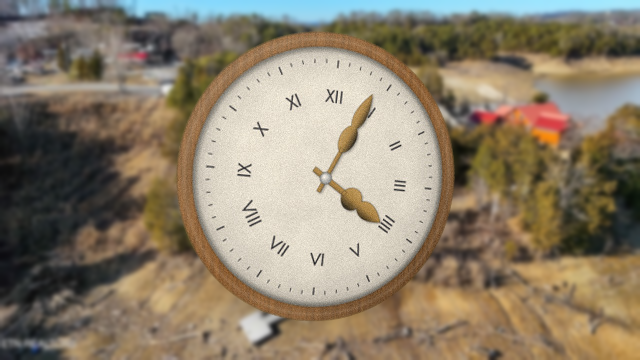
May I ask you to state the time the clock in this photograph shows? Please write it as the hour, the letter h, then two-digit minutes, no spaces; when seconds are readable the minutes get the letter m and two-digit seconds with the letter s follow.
4h04
